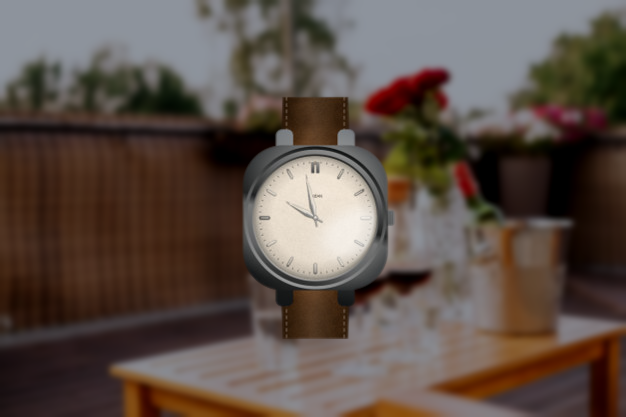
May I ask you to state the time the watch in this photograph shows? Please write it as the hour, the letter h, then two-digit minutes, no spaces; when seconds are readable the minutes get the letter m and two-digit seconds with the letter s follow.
9h58
